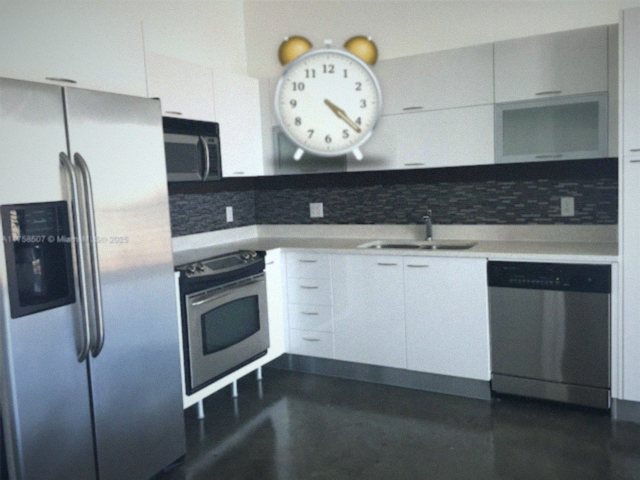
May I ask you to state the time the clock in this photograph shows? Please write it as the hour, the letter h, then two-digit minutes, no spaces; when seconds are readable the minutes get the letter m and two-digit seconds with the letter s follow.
4h22
